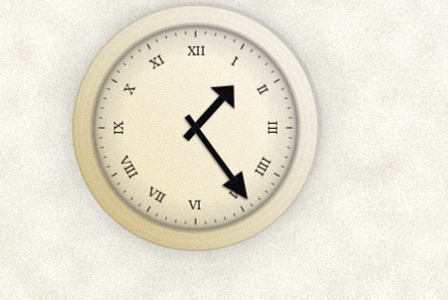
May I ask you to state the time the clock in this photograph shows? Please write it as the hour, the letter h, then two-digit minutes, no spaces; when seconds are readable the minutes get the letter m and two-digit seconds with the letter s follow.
1h24
